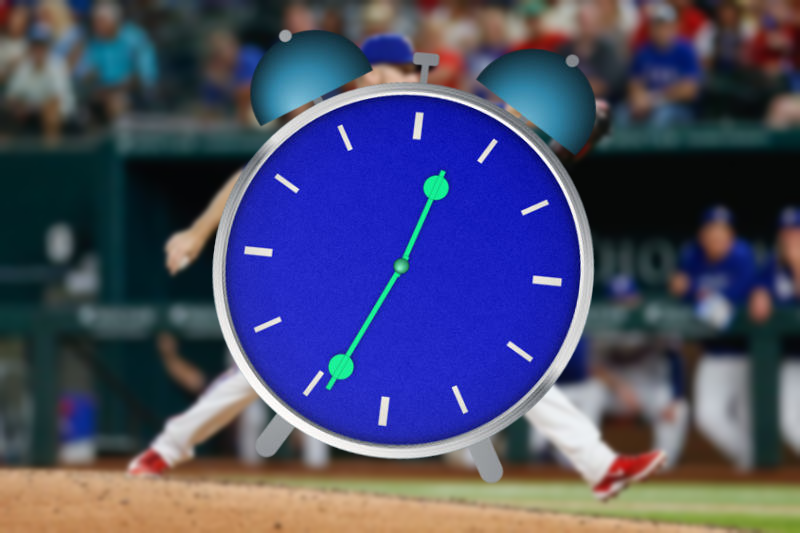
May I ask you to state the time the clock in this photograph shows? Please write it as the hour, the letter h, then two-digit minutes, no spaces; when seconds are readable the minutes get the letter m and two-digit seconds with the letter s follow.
12h34
